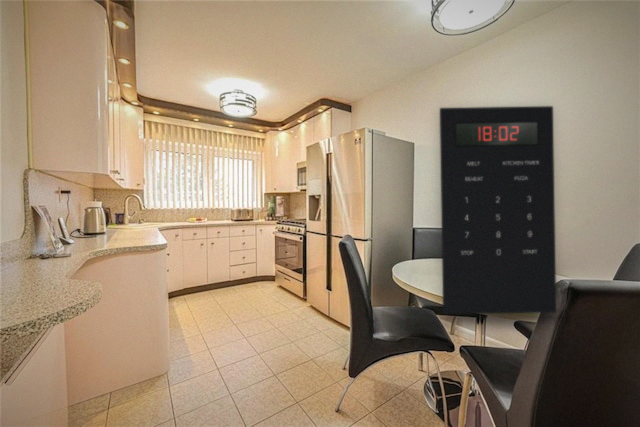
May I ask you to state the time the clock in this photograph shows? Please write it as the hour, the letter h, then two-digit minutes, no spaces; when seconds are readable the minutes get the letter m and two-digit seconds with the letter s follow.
18h02
